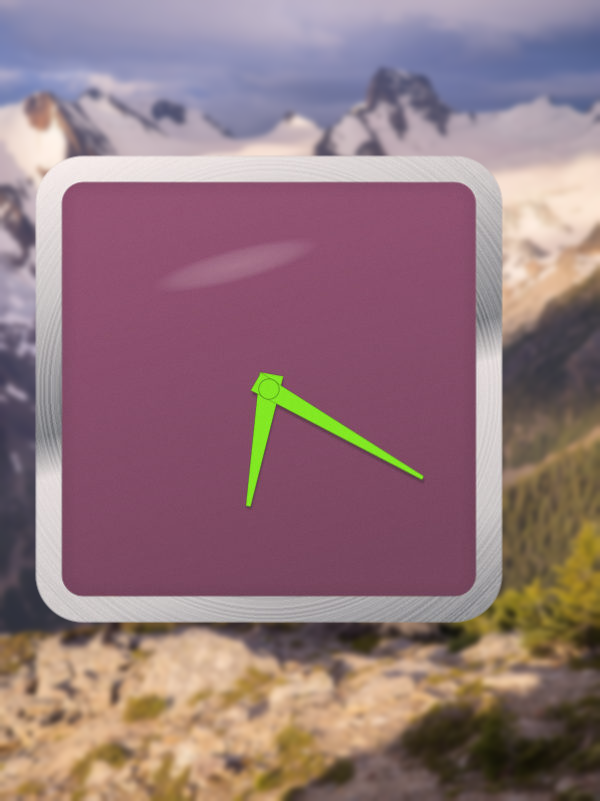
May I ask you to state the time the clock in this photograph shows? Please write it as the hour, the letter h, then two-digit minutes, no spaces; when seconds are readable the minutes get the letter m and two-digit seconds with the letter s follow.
6h20
